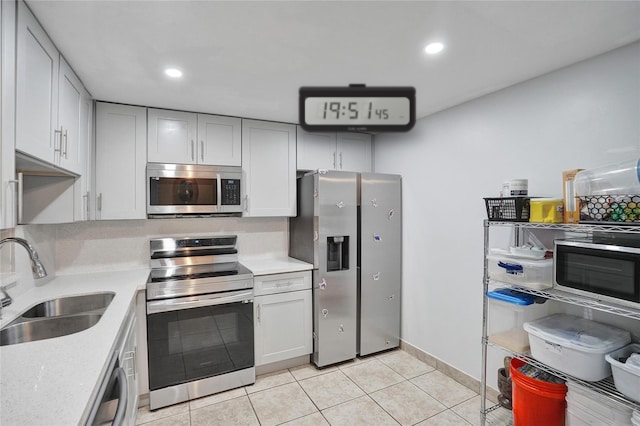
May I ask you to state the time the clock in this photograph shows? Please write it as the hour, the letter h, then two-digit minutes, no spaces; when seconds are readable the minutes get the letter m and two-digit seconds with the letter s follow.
19h51m45s
